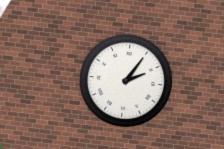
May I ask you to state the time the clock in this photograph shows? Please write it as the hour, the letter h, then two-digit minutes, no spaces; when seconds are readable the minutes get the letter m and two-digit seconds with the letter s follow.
2h05
